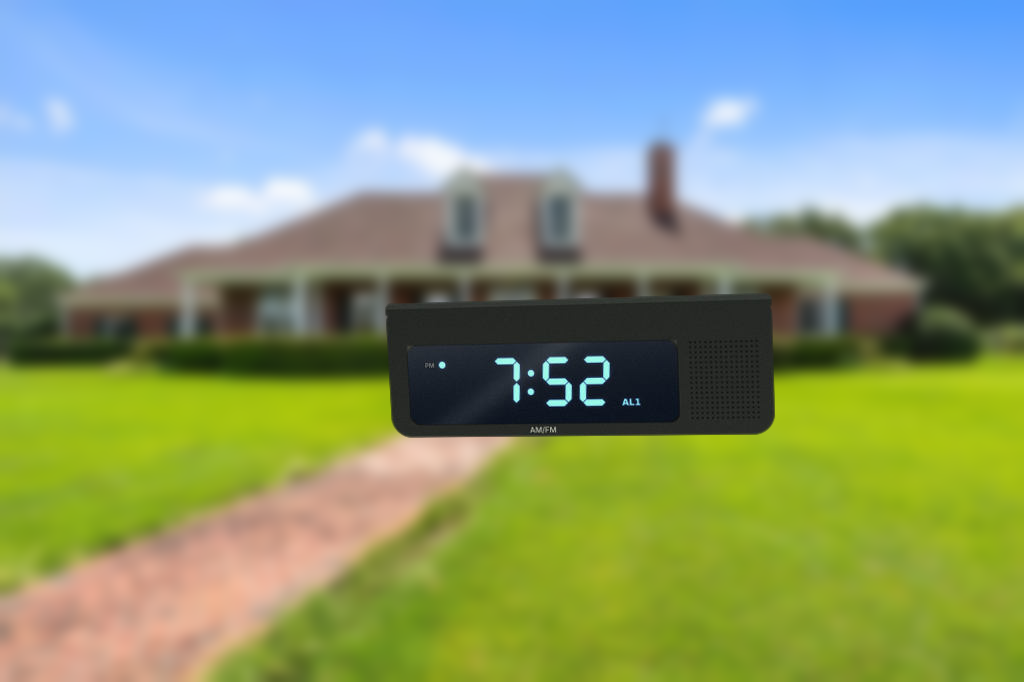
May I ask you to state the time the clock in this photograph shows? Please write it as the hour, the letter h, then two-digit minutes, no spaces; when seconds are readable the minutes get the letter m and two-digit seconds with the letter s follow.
7h52
